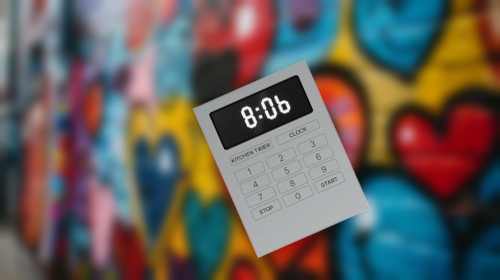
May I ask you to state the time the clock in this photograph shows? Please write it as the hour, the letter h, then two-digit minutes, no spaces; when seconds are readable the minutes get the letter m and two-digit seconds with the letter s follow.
8h06
